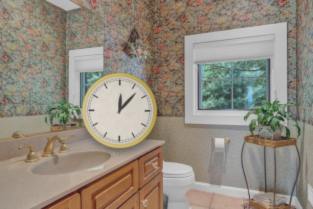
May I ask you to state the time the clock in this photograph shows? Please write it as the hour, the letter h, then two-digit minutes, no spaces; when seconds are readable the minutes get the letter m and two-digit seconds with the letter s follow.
12h07
